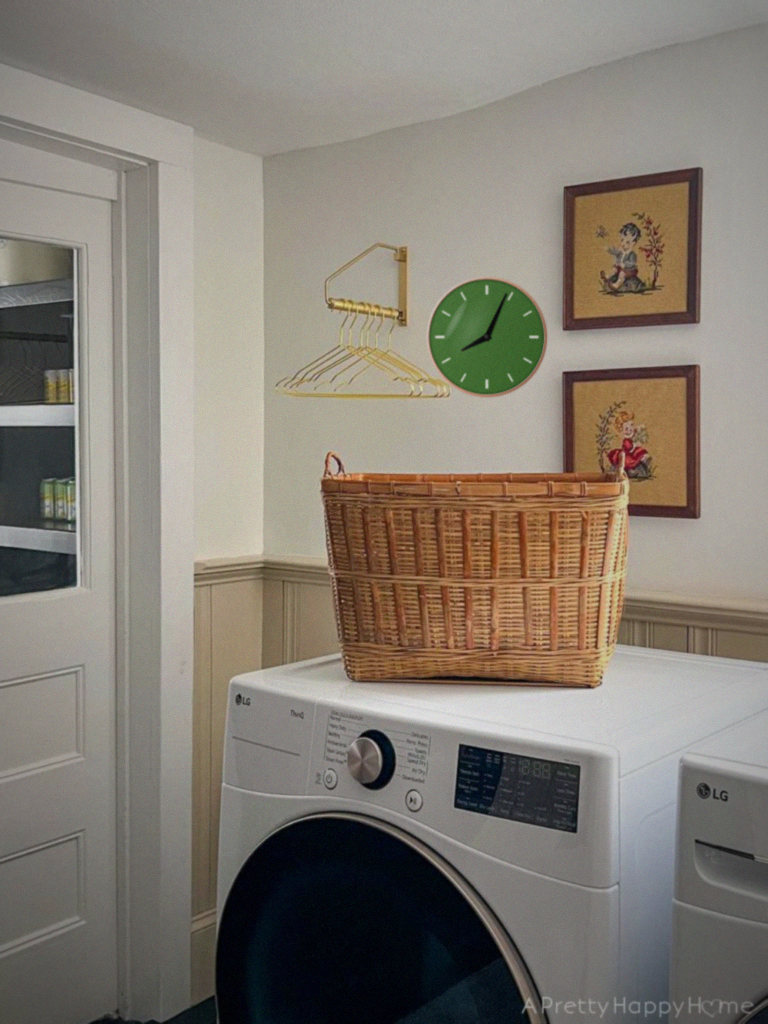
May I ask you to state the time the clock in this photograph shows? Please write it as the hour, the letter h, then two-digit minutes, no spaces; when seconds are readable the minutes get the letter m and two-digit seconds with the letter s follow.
8h04
